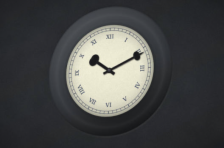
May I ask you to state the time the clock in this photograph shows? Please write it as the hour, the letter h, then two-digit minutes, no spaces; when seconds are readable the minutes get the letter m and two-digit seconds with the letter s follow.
10h11
